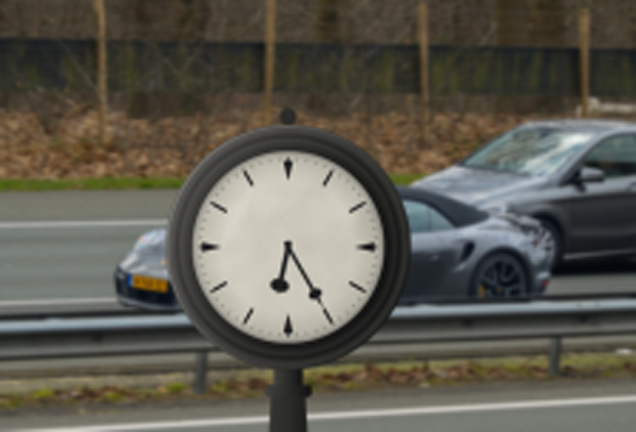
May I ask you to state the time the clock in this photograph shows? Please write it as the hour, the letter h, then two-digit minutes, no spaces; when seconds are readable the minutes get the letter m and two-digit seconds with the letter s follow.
6h25
